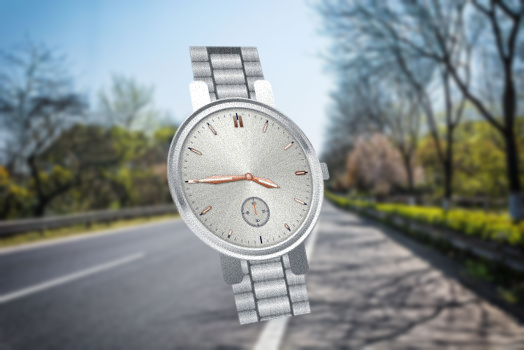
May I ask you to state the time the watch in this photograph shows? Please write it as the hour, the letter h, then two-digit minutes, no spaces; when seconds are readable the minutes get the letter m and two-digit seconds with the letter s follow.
3h45
